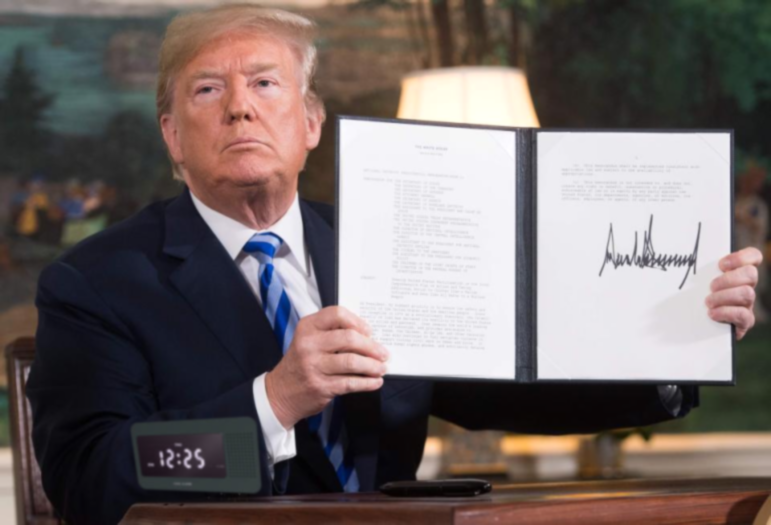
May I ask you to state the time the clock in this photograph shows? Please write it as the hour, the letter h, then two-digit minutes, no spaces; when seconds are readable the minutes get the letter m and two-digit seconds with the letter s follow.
12h25
